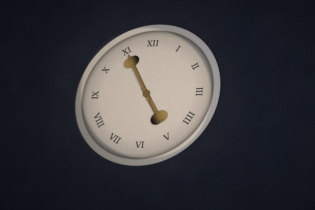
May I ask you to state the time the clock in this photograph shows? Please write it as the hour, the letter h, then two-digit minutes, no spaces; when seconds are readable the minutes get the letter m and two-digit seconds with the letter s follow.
4h55
